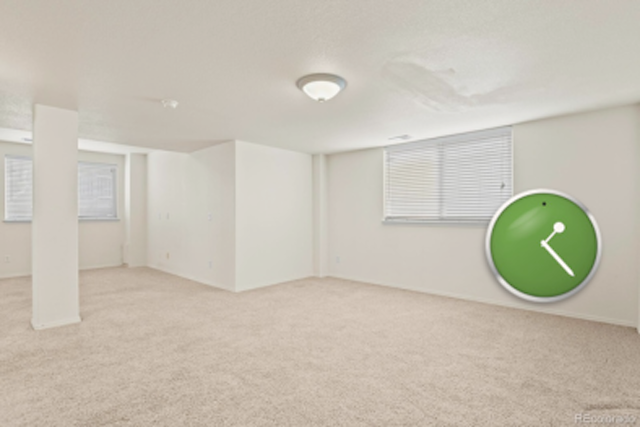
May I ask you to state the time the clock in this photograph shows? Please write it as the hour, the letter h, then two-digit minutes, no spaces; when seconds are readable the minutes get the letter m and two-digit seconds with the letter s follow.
1h23
